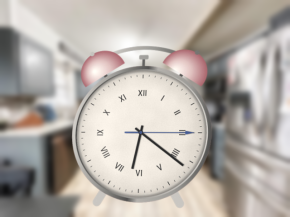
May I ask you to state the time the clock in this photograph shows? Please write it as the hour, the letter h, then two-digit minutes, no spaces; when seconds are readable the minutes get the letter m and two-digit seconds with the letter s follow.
6h21m15s
